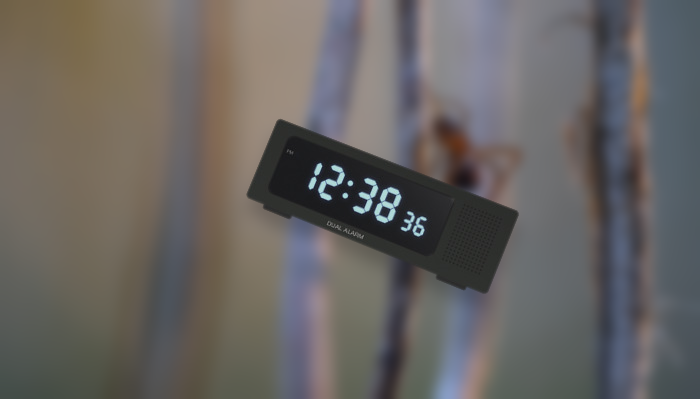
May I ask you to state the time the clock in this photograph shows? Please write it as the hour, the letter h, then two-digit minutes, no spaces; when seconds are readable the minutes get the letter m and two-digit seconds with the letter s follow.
12h38m36s
